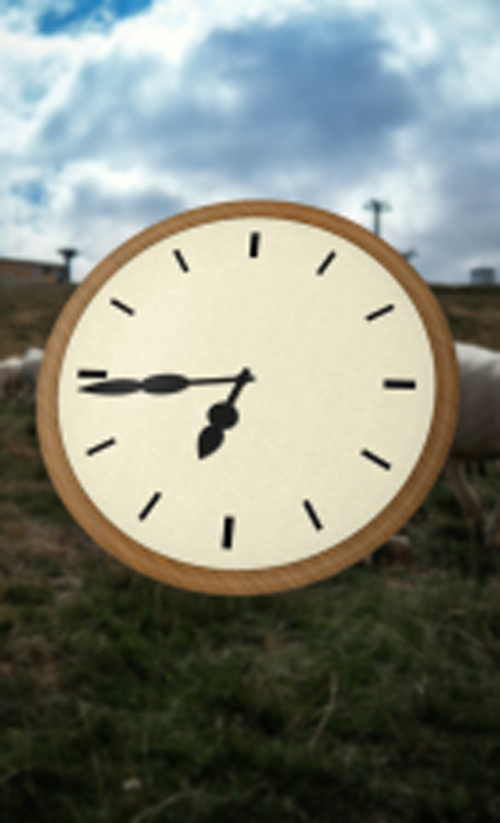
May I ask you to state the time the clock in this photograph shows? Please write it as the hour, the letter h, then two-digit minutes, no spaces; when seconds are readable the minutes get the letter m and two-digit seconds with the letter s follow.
6h44
